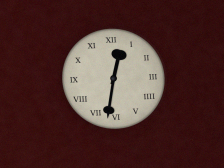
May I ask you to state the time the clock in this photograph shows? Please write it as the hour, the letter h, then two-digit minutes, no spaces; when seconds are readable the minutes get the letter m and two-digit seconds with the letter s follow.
12h32
